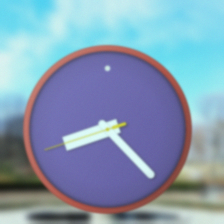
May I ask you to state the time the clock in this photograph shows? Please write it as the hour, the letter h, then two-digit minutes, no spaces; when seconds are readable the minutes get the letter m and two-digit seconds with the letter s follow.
8h22m42s
